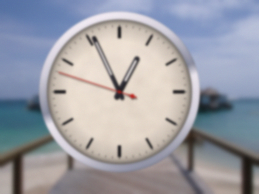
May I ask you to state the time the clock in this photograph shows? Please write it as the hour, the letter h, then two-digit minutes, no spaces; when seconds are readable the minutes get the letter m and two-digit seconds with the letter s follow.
12h55m48s
